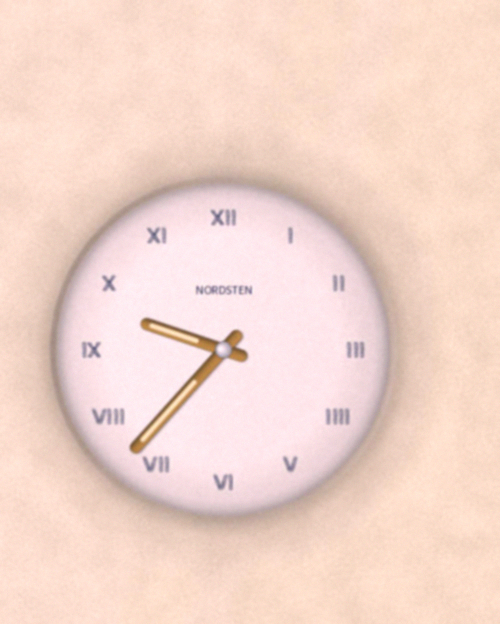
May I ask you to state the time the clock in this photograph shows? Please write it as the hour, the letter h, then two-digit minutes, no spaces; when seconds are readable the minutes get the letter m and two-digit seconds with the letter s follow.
9h37
